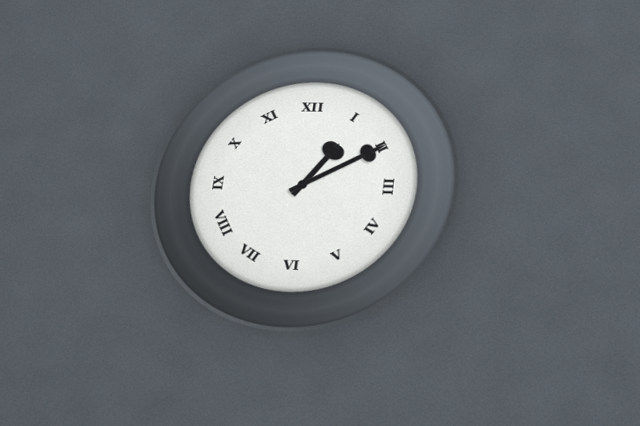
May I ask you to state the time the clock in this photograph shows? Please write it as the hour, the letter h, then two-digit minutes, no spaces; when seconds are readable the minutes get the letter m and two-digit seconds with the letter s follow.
1h10
